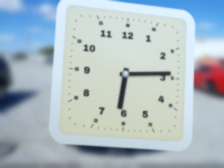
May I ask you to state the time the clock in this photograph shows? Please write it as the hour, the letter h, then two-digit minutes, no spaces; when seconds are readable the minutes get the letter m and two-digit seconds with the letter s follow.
6h14
